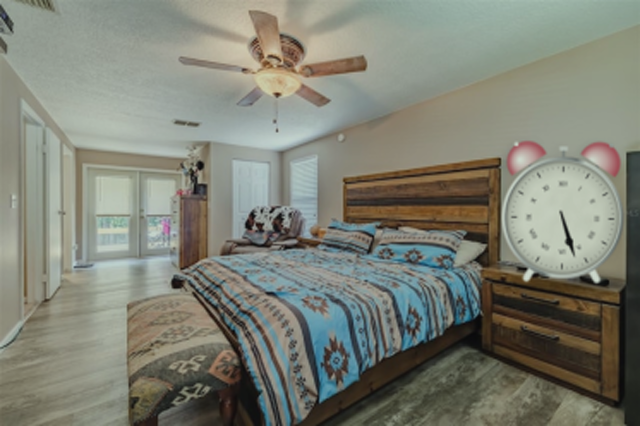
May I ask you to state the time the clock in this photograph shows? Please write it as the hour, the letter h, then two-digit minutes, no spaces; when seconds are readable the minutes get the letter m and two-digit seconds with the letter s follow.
5h27
